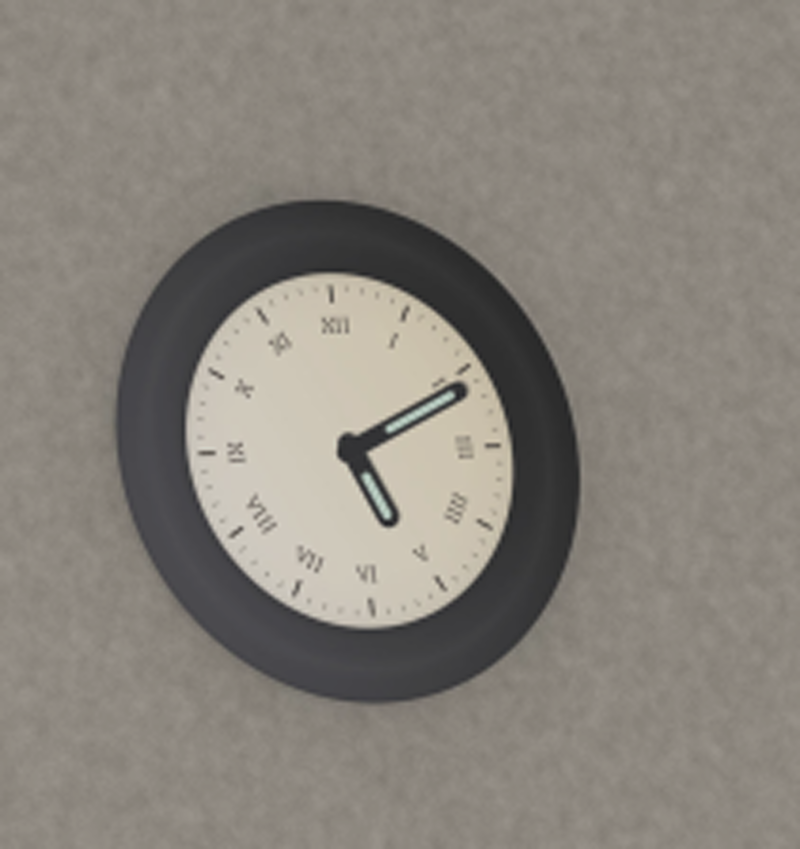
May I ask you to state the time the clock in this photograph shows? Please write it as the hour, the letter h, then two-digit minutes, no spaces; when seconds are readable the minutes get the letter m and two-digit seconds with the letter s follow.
5h11
